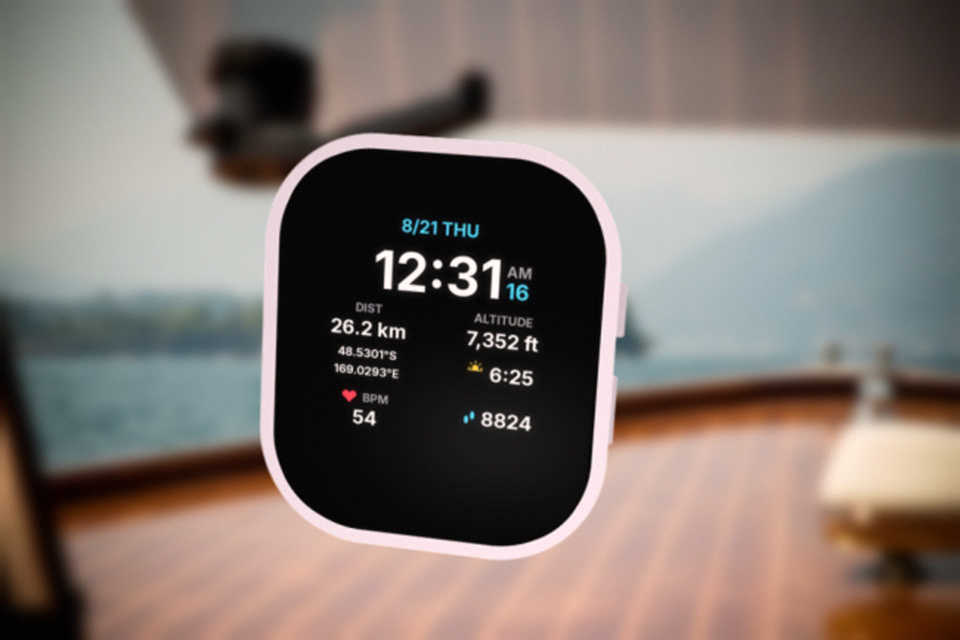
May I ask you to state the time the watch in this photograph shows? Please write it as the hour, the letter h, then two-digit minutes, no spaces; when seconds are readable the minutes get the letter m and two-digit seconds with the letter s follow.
12h31m16s
